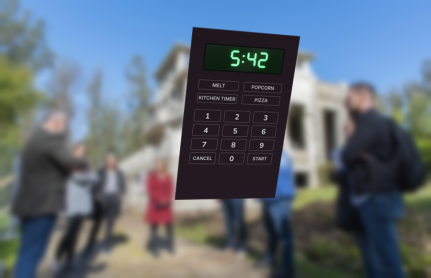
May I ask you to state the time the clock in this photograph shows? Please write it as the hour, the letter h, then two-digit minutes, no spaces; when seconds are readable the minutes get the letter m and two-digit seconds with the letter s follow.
5h42
